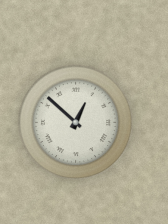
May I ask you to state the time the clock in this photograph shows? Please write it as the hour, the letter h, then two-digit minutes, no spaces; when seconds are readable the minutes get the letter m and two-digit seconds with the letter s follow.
12h52
